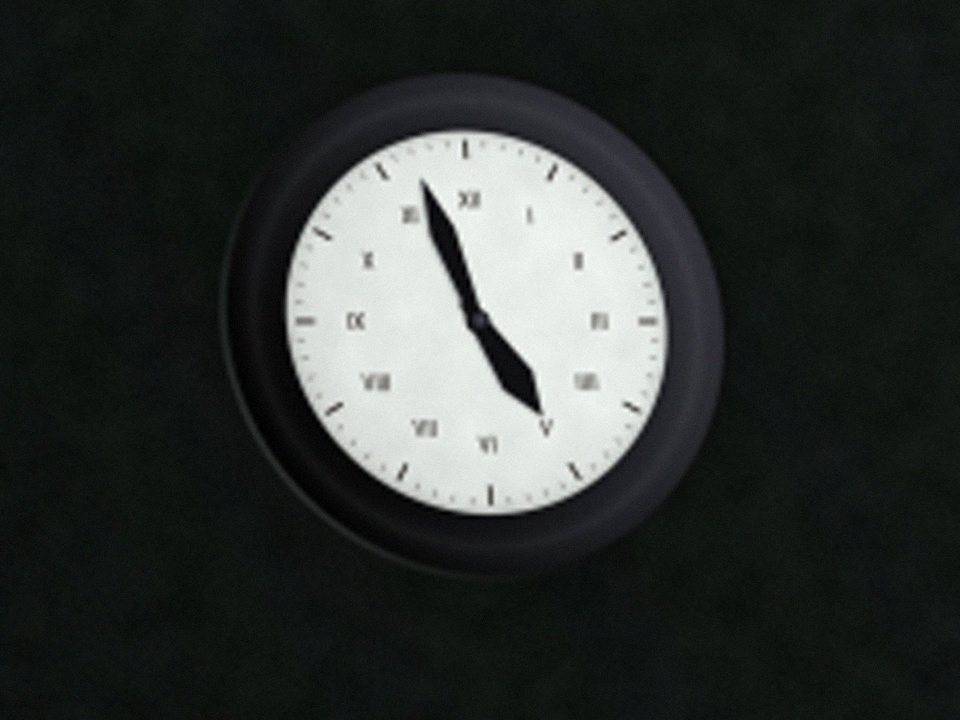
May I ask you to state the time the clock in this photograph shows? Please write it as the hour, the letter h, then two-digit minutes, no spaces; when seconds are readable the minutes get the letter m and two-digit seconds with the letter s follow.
4h57
